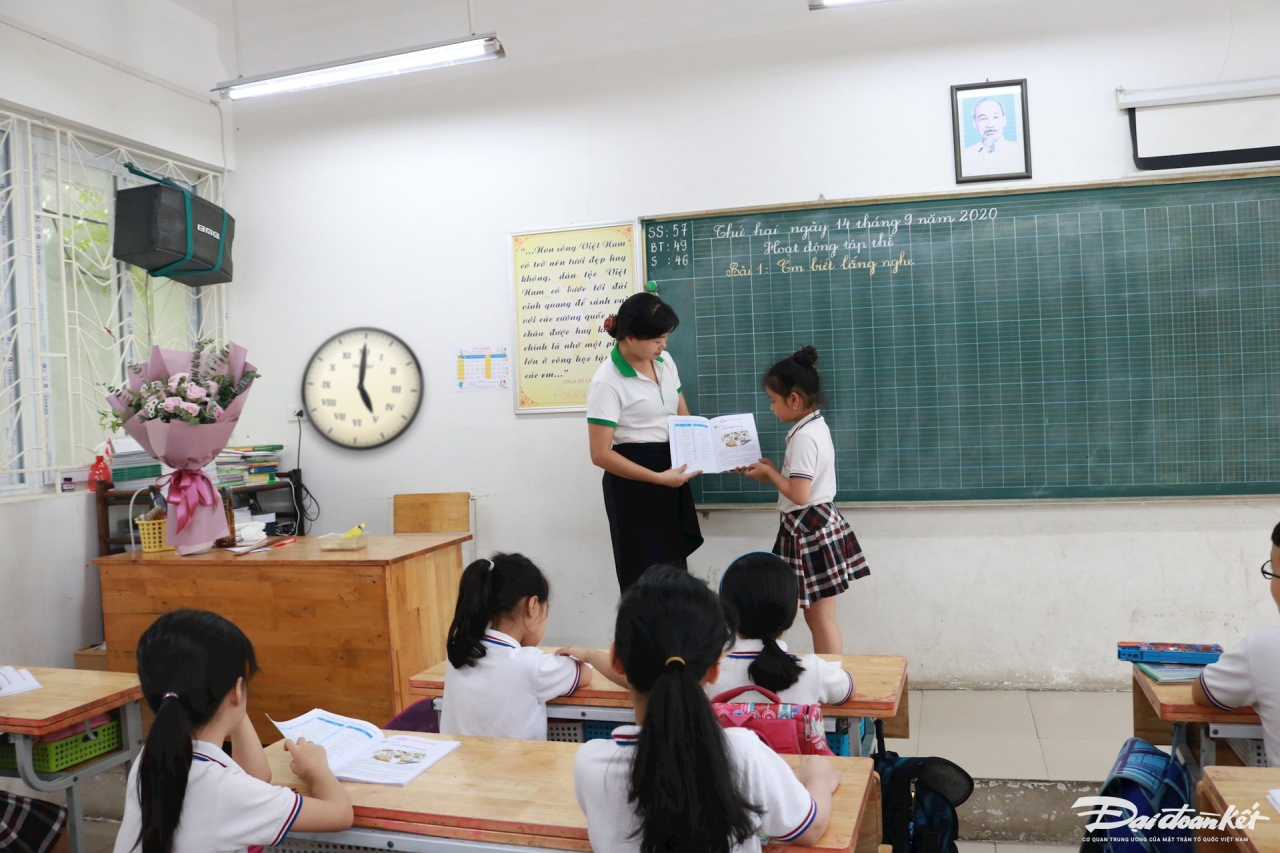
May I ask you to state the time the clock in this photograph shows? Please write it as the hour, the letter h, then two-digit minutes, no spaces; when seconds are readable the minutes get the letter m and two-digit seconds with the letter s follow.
5h00
